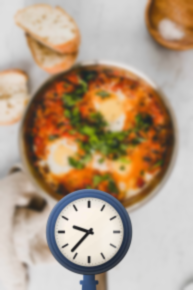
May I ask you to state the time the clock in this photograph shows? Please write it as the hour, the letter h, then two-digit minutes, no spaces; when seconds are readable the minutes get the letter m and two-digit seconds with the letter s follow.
9h37
